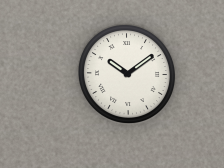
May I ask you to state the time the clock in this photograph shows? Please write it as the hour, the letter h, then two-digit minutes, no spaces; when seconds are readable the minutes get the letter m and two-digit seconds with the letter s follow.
10h09
